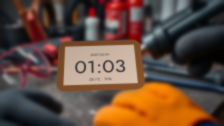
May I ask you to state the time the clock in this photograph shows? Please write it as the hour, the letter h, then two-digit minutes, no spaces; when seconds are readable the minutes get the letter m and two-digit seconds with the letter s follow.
1h03
